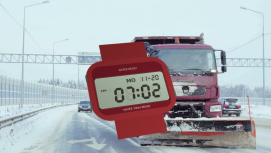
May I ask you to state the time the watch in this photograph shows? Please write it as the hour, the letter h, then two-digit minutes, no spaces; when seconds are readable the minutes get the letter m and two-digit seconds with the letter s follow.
7h02
